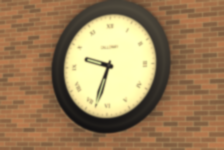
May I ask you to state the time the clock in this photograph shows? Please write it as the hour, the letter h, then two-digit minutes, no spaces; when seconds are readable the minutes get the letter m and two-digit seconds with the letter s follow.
9h33
